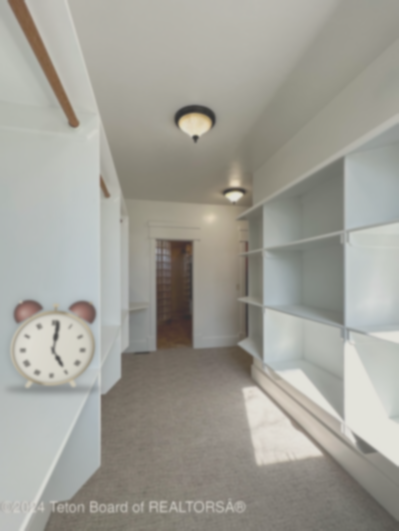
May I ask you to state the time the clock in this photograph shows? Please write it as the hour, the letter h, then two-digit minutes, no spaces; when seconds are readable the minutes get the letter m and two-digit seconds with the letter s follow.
5h01
